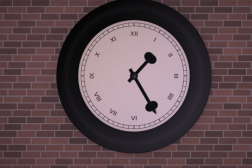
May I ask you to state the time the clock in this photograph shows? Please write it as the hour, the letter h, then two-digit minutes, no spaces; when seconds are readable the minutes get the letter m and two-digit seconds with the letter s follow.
1h25
